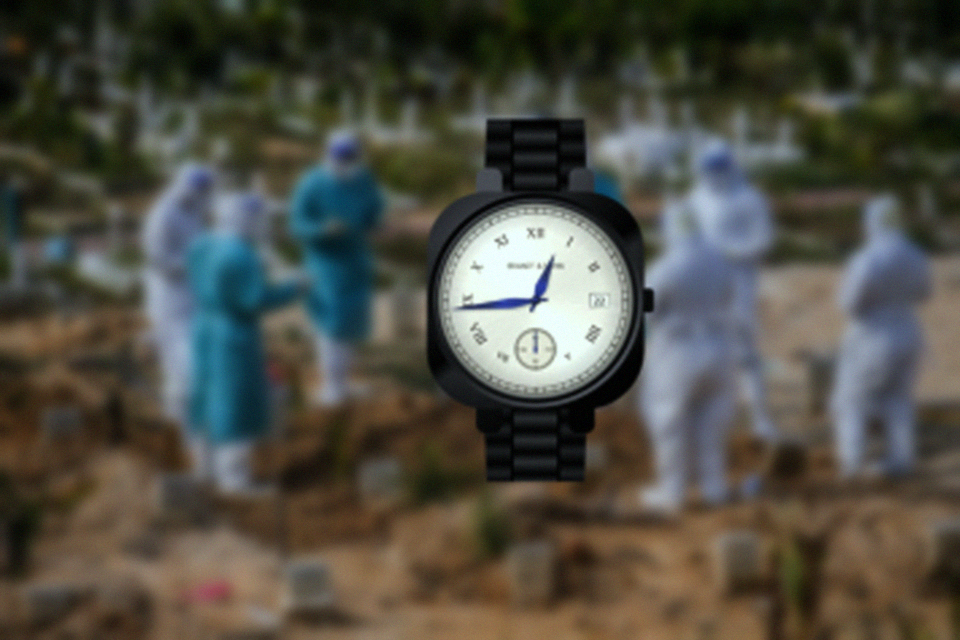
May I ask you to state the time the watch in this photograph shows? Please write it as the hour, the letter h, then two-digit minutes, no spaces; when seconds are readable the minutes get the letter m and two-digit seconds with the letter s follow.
12h44
